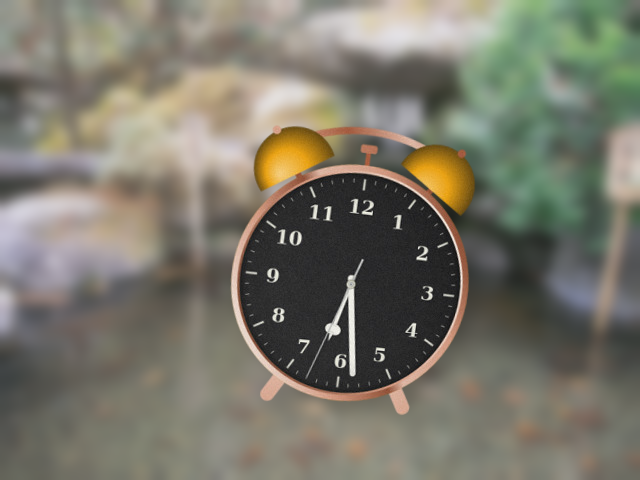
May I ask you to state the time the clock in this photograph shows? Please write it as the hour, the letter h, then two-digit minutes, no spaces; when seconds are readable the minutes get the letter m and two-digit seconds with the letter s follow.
6h28m33s
